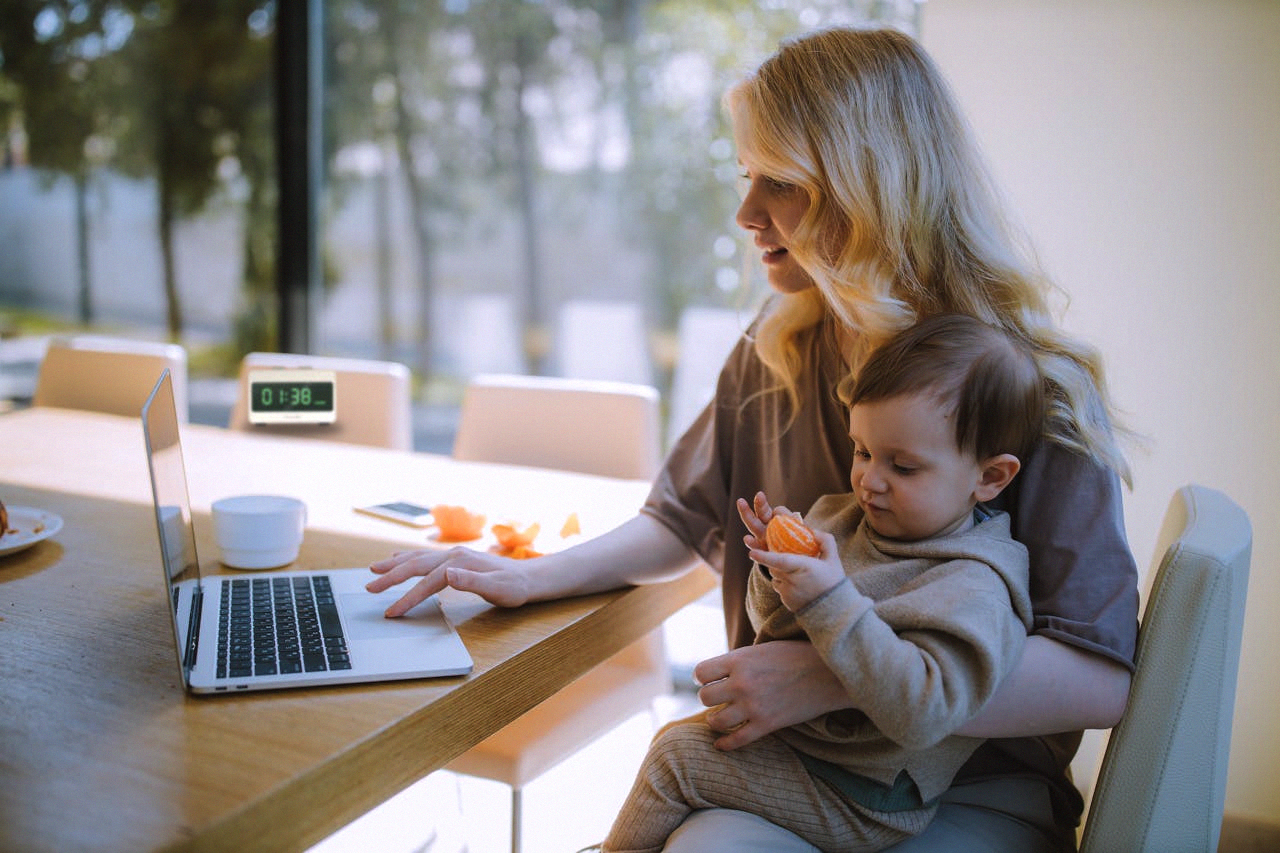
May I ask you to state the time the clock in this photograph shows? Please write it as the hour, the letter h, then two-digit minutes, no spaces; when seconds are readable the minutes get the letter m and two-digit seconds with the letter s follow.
1h38
